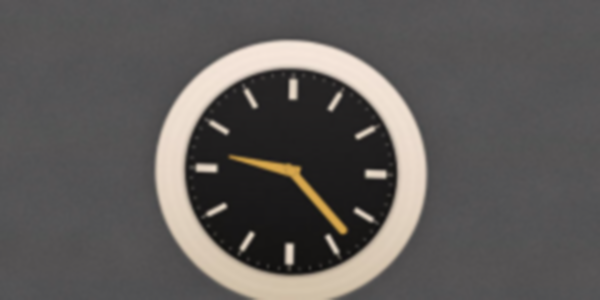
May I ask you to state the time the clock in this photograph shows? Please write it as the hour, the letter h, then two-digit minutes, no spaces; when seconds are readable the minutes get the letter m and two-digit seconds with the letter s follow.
9h23
